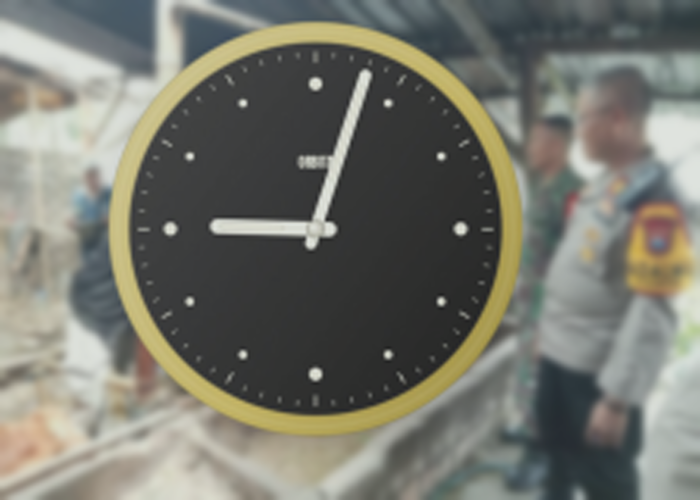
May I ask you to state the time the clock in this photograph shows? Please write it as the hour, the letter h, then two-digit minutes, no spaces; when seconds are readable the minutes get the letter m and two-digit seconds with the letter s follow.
9h03
